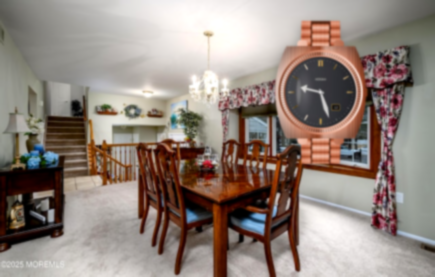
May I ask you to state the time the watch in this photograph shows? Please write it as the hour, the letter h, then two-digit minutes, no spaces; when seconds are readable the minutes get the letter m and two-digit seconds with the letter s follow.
9h27
